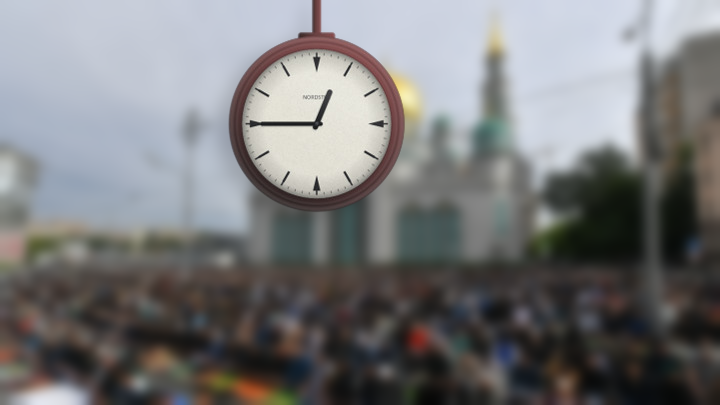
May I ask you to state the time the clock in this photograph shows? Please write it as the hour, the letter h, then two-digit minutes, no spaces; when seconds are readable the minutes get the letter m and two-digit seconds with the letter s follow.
12h45
